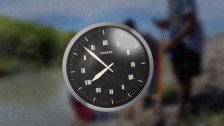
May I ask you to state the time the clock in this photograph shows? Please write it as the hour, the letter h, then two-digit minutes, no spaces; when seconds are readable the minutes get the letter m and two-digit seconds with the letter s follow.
7h53
